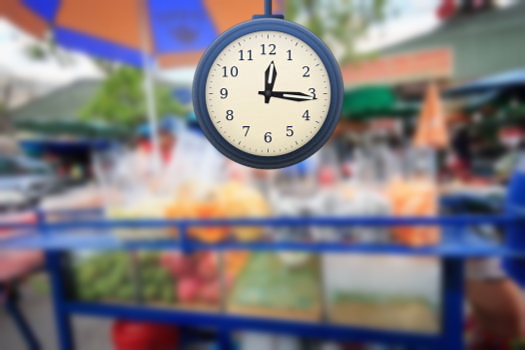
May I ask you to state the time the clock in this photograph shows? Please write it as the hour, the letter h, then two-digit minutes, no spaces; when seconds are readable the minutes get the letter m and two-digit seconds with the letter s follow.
12h16
